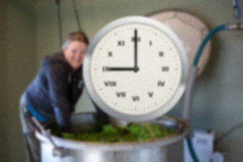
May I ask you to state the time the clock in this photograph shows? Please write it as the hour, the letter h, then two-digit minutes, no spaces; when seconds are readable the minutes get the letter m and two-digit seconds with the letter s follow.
9h00
